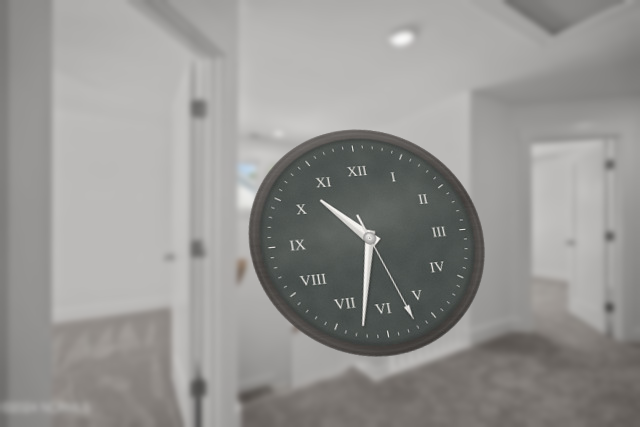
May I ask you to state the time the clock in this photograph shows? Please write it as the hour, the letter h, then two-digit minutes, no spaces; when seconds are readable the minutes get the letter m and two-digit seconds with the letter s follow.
10h32m27s
